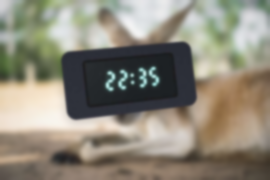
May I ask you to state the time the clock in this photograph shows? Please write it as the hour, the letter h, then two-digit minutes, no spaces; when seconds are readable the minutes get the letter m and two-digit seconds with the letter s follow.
22h35
